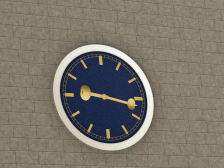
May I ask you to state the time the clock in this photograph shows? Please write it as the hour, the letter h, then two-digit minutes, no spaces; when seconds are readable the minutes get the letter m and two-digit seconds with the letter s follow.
9h17
